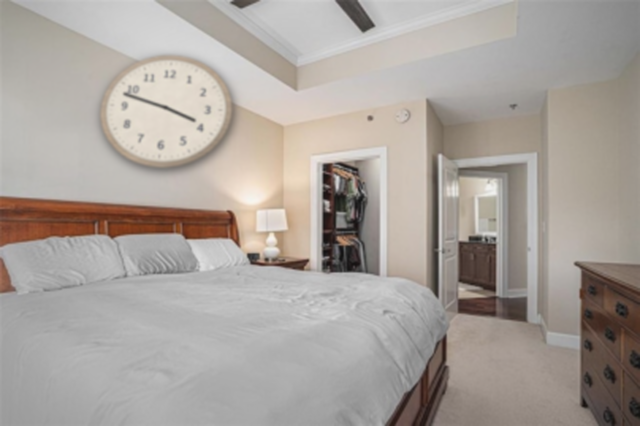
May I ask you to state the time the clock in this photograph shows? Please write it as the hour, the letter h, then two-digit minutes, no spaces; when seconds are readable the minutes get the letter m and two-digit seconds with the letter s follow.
3h48
